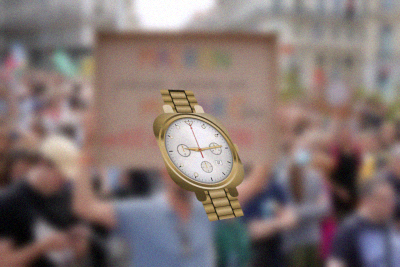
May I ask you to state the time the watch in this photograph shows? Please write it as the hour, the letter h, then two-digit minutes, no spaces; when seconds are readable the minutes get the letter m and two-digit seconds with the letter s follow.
9h14
